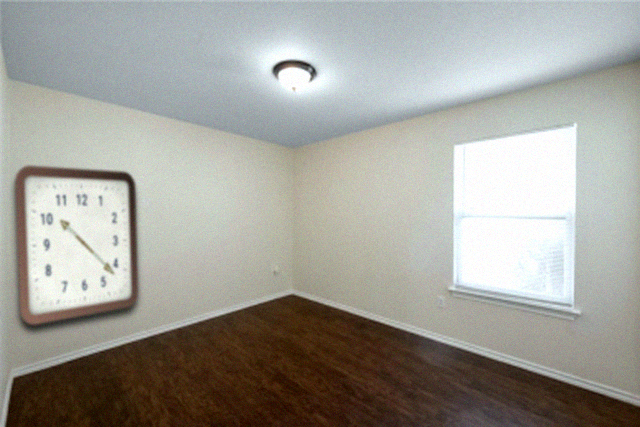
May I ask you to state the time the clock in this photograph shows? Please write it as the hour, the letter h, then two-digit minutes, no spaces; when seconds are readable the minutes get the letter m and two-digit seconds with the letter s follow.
10h22
